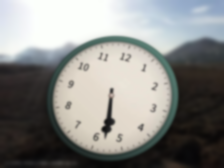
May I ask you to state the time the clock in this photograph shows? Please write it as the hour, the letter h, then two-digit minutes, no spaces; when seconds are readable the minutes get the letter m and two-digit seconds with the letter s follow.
5h28
